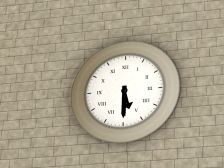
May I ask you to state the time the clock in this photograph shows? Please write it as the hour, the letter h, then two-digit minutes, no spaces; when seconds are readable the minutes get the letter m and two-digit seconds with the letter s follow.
5h30
